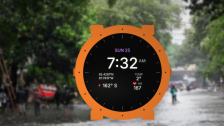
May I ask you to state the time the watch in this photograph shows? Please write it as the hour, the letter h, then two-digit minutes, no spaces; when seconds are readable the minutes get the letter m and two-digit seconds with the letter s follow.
7h32
